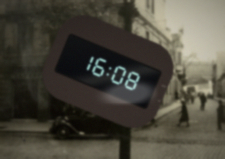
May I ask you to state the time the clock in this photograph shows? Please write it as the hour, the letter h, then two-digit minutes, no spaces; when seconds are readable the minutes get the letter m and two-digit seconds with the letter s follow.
16h08
